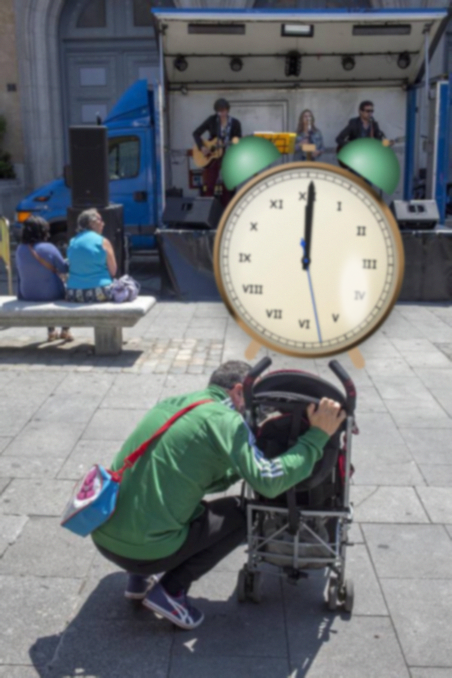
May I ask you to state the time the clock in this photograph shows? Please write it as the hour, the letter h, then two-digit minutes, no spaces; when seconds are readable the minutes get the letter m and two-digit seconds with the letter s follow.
12h00m28s
